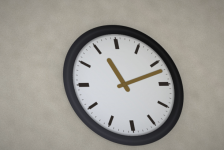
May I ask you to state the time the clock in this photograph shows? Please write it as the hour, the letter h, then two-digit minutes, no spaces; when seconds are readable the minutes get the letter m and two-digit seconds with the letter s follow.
11h12
